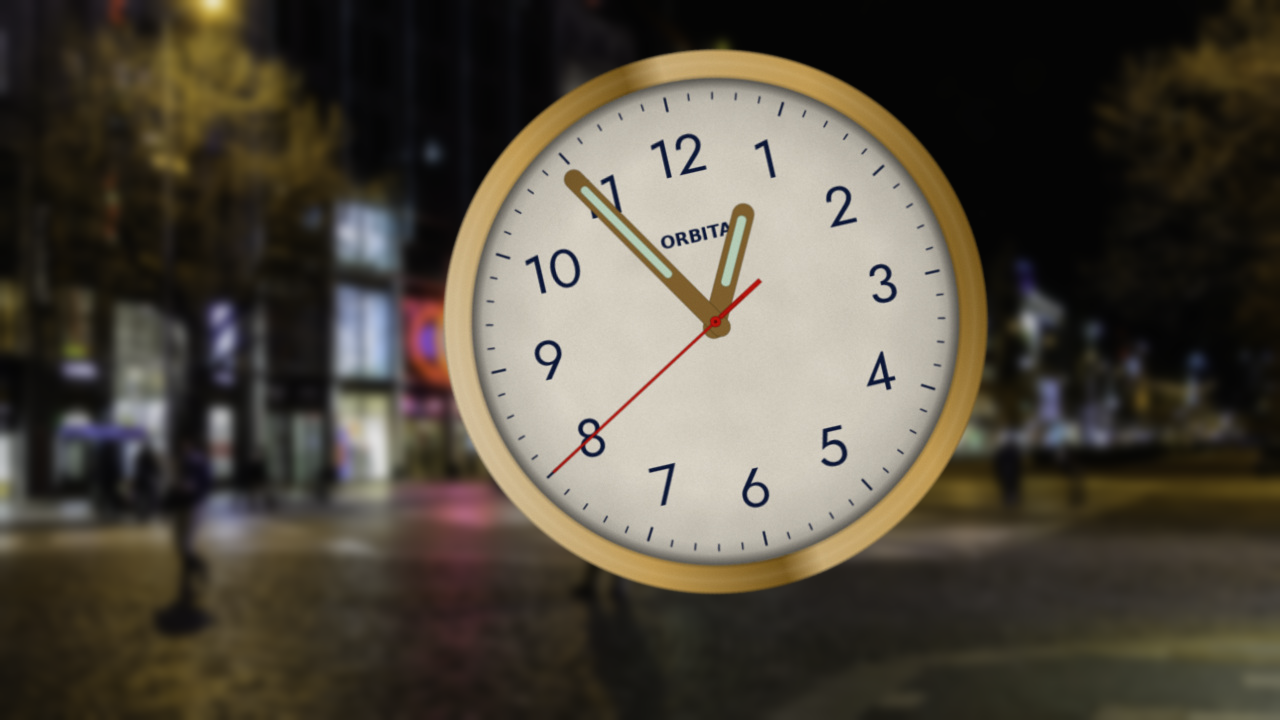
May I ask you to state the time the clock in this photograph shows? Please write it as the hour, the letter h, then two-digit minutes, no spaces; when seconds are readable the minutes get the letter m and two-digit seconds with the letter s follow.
12h54m40s
